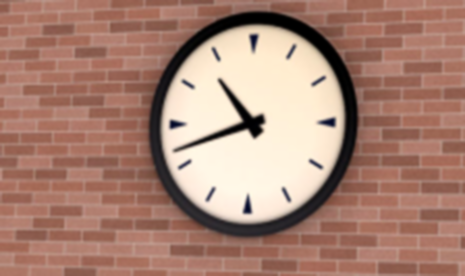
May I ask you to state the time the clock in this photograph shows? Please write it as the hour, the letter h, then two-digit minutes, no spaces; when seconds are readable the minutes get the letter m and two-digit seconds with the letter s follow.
10h42
